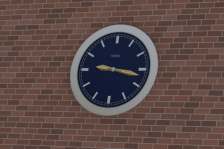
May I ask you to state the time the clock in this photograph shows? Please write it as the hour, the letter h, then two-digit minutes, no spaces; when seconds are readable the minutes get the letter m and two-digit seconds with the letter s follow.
9h17
